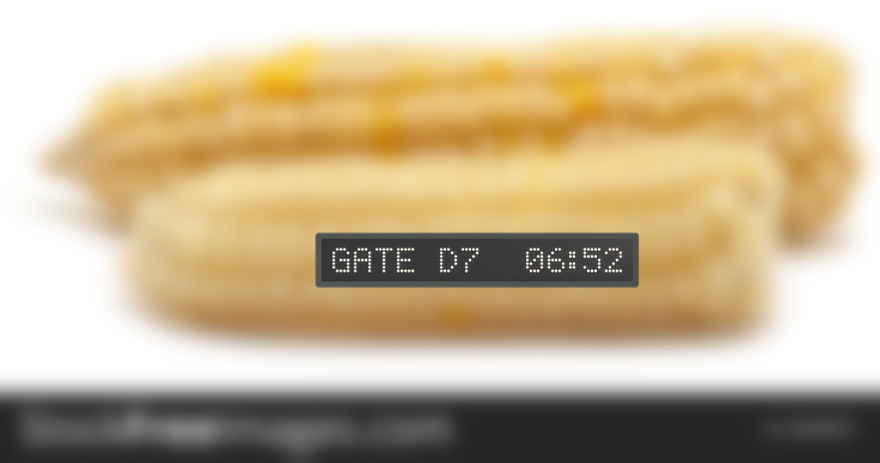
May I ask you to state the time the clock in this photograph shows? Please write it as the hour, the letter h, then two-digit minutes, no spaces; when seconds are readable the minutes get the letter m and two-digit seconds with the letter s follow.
6h52
